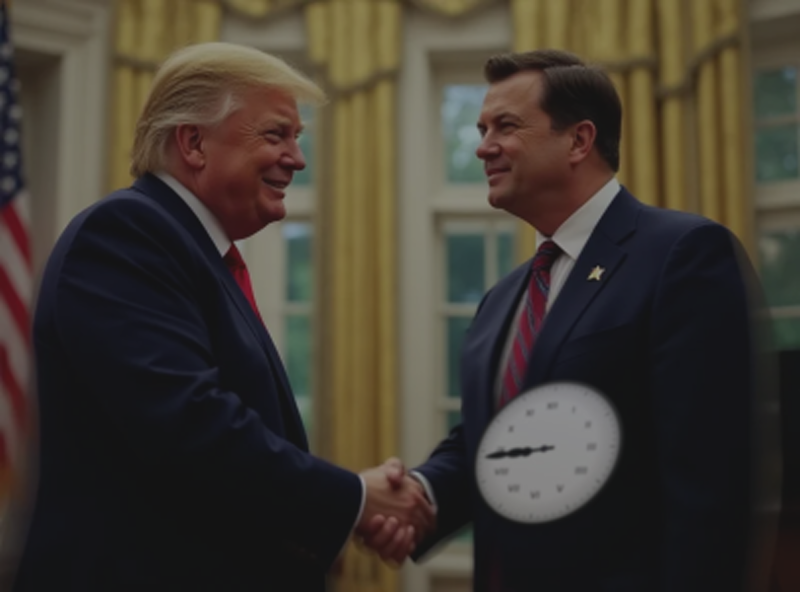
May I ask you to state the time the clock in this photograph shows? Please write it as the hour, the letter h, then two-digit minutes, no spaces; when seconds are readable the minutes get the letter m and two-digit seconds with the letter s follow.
8h44
